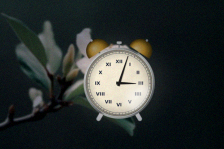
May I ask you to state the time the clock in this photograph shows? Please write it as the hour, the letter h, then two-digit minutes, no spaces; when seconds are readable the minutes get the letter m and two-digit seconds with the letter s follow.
3h03
